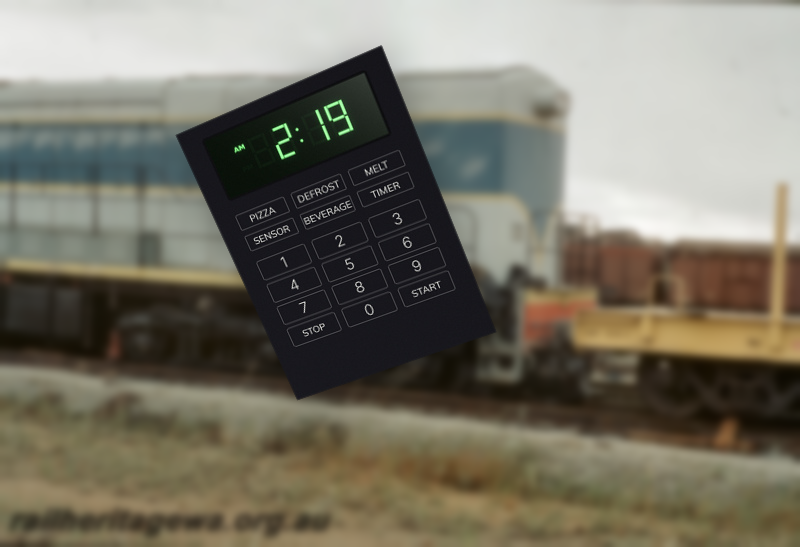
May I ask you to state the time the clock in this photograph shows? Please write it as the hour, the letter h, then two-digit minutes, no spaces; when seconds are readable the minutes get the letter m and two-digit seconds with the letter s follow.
2h19
